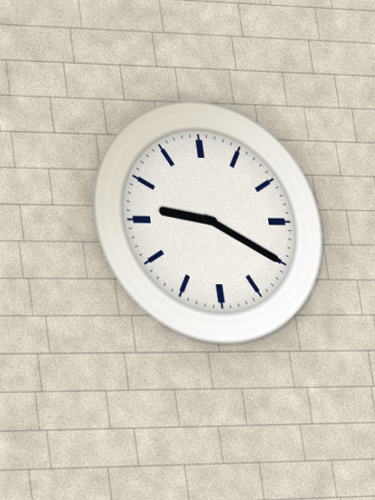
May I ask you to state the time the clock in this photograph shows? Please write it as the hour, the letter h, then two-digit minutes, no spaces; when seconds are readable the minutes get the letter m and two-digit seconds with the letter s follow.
9h20
